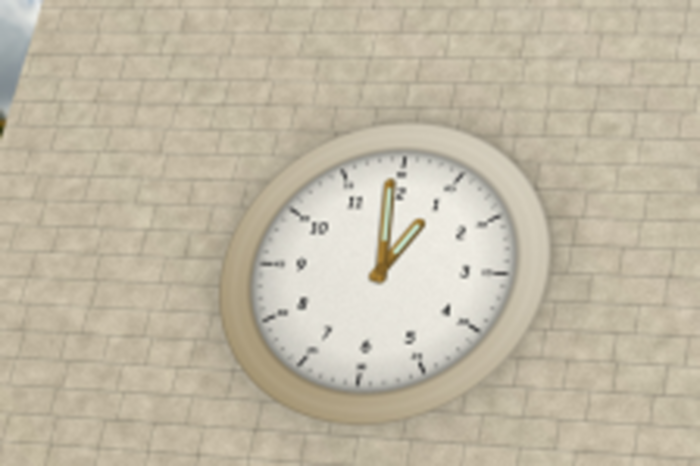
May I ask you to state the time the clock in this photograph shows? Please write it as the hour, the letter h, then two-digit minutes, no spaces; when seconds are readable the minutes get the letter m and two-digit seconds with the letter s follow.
12h59
